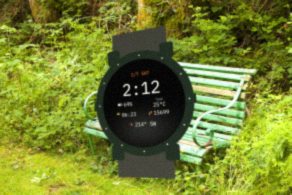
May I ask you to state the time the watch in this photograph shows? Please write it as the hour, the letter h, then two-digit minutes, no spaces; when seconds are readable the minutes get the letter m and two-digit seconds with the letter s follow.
2h12
